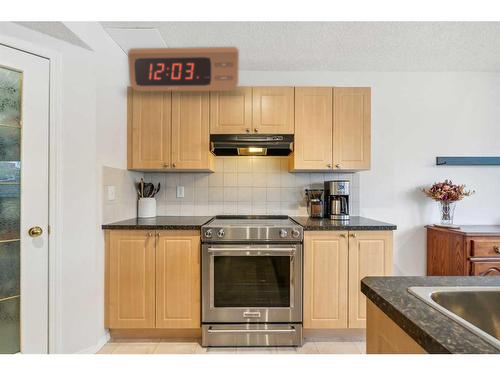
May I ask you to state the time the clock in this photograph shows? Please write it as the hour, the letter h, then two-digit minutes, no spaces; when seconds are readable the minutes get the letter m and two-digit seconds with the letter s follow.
12h03
